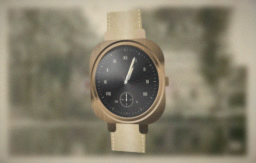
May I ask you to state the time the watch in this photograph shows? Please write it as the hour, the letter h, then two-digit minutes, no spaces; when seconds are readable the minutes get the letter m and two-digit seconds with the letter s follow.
1h04
